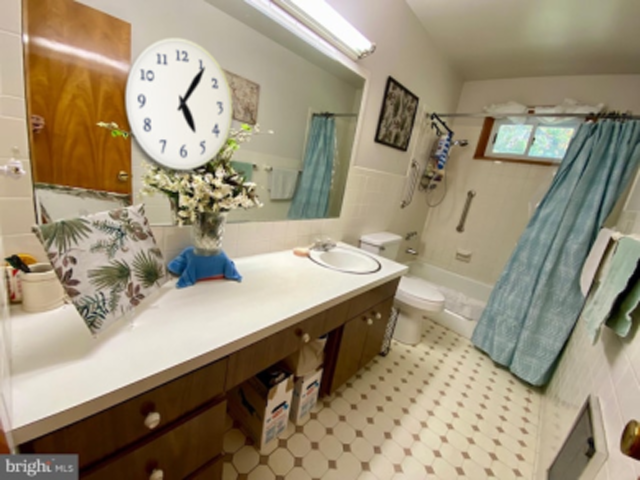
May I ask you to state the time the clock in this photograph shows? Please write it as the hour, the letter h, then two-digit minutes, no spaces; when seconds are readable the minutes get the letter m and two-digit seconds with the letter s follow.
5h06
